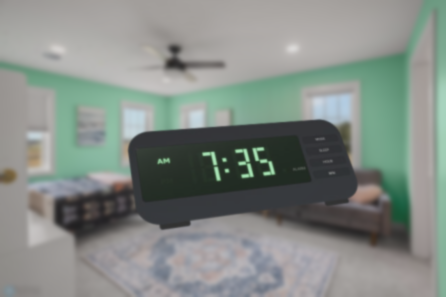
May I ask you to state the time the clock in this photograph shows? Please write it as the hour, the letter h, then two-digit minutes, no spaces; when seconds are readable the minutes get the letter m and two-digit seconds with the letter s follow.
7h35
